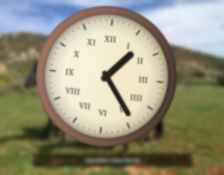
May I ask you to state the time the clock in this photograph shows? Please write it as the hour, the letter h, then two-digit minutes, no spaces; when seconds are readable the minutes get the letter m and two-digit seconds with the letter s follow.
1h24
